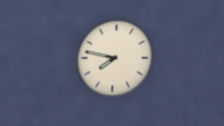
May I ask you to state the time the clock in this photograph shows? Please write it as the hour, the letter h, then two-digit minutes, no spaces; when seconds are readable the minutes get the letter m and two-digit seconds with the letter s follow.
7h47
